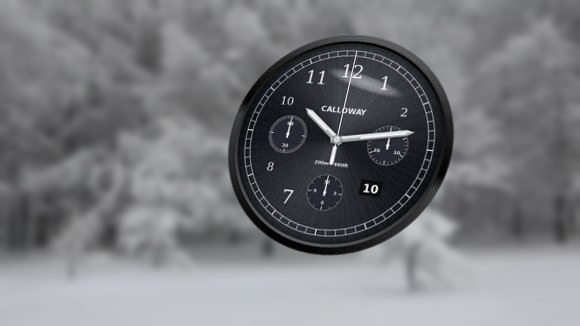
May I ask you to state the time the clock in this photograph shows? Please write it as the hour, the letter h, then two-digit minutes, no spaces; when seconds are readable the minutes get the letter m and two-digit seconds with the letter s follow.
10h13
